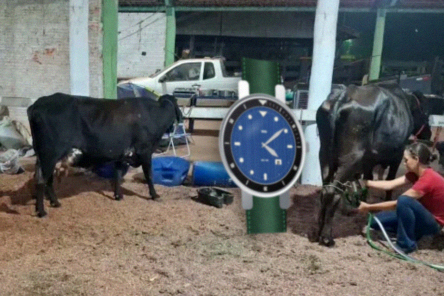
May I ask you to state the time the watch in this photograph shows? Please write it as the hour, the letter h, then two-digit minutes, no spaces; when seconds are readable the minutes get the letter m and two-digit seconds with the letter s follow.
4h09
